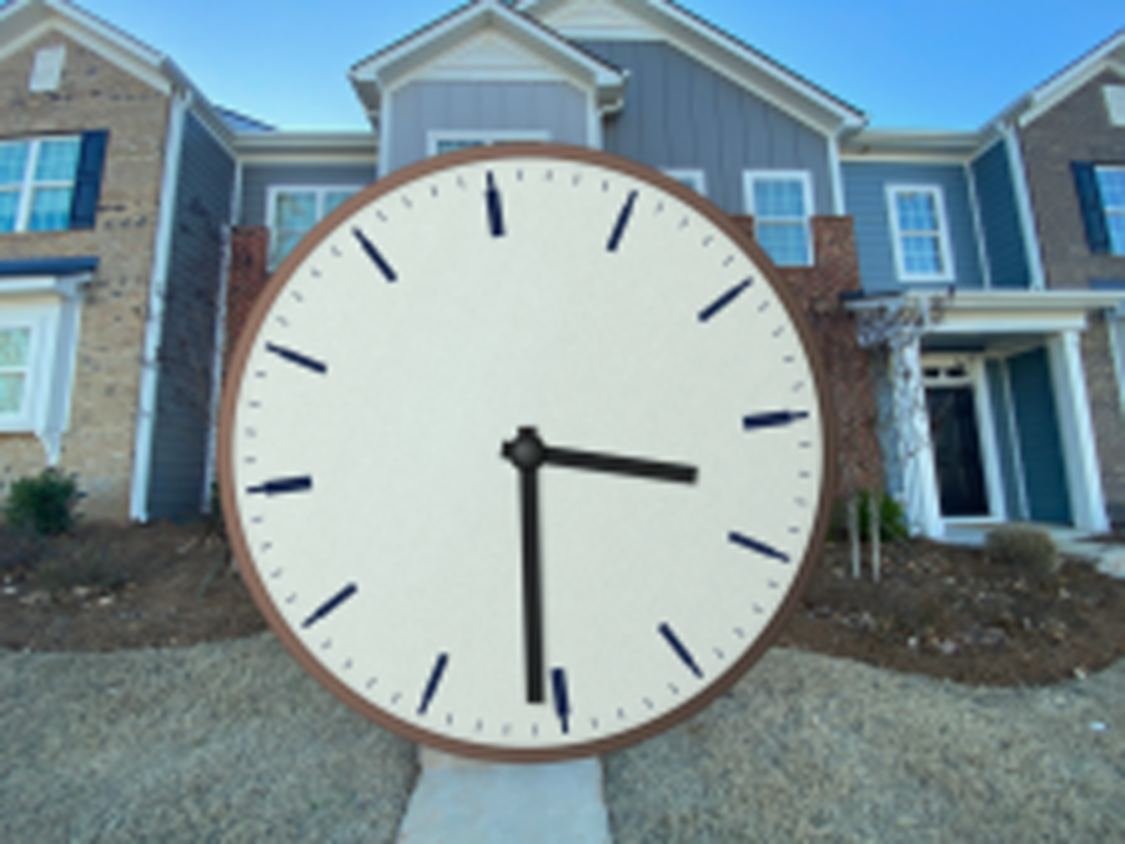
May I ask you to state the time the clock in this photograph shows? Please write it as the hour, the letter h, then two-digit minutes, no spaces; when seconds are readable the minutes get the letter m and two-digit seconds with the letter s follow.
3h31
